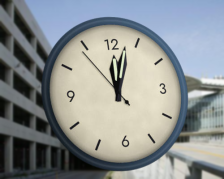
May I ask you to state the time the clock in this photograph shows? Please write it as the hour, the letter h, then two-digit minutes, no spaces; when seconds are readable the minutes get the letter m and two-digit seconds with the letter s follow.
12h02m54s
